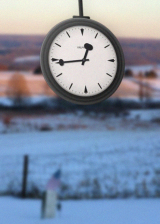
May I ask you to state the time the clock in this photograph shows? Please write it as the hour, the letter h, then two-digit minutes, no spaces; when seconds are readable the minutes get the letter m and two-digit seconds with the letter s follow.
12h44
